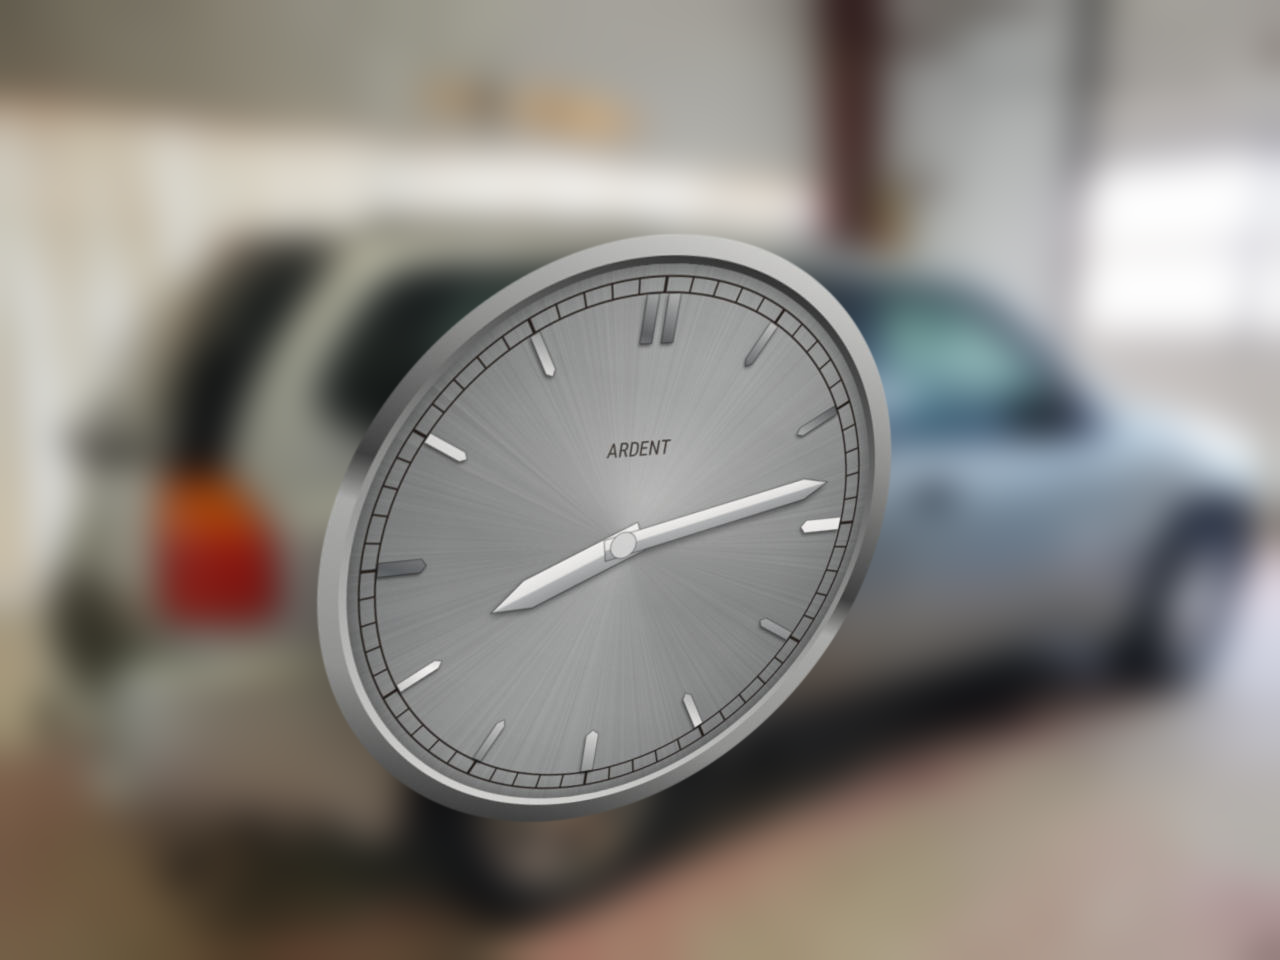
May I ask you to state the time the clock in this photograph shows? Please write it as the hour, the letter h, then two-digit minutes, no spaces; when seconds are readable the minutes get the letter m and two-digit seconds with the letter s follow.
8h13
